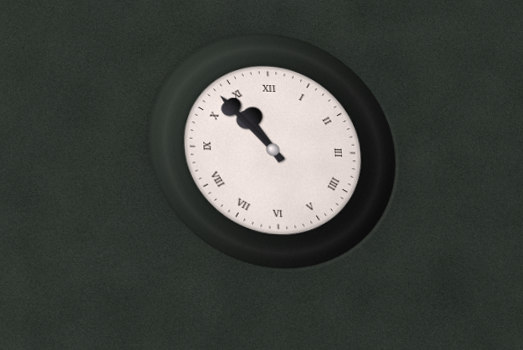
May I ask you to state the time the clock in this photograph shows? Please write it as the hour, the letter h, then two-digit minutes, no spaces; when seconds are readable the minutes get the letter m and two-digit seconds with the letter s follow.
10h53
